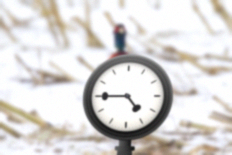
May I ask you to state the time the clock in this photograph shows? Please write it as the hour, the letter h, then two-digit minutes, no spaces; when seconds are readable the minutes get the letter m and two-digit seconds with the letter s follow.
4h45
